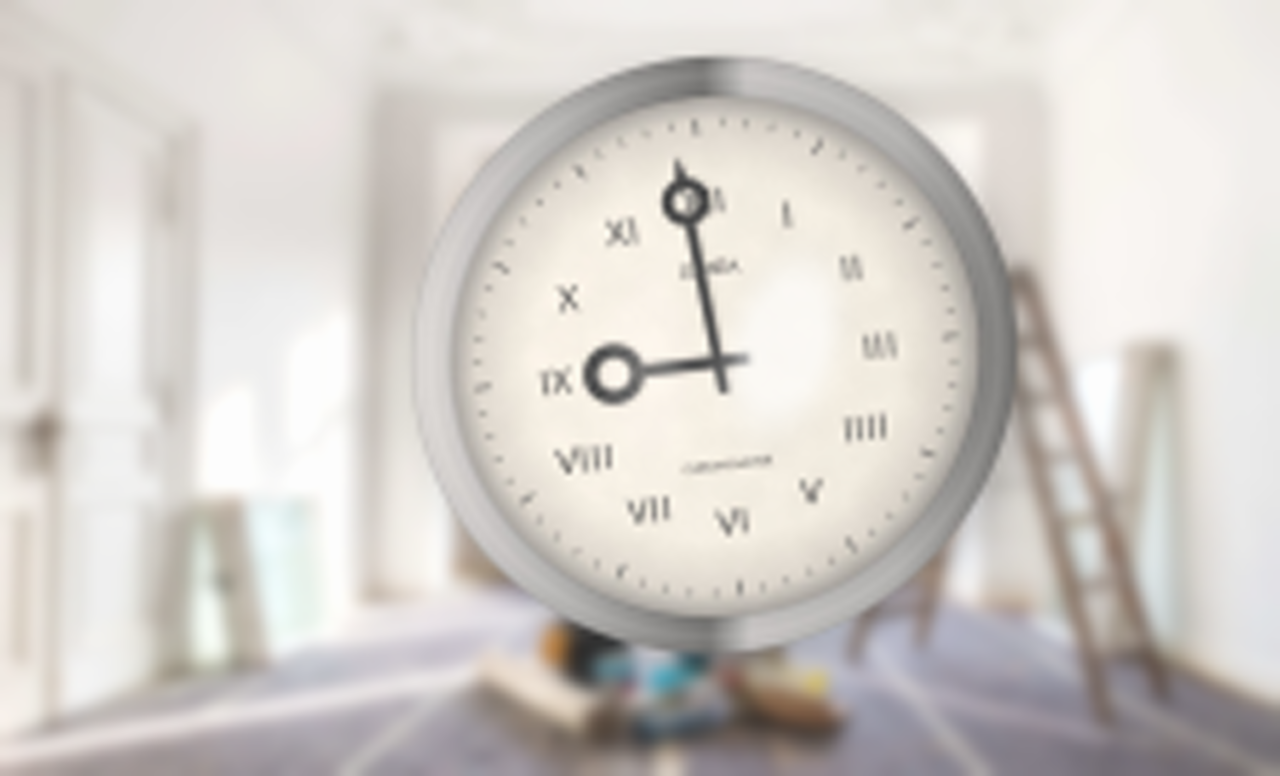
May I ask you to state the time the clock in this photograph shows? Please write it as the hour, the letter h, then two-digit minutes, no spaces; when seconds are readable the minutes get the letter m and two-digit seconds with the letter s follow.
8h59
